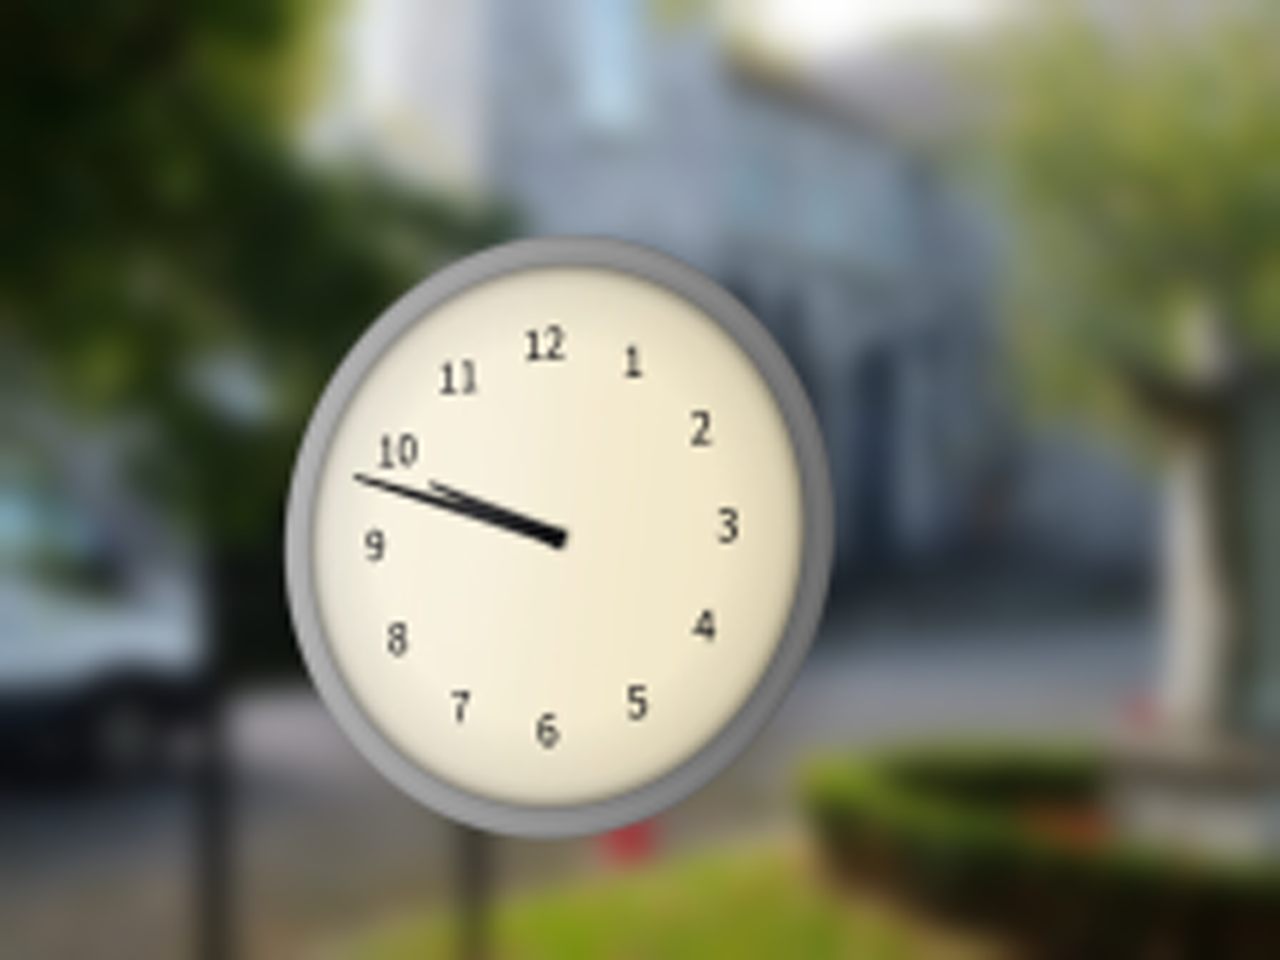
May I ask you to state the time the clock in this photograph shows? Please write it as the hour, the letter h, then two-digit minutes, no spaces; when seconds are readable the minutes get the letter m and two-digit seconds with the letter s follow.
9h48
